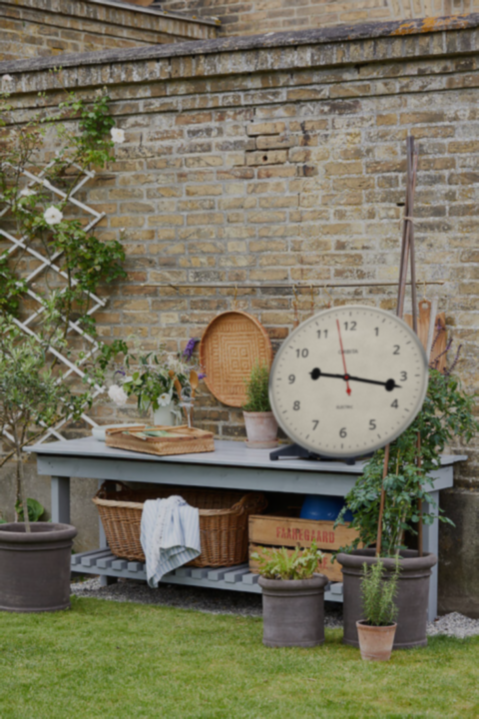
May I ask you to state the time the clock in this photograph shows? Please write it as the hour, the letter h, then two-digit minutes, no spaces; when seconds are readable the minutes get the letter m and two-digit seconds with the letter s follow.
9h16m58s
